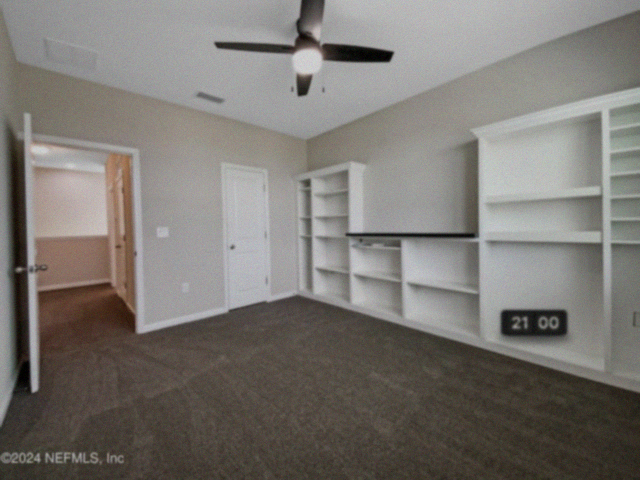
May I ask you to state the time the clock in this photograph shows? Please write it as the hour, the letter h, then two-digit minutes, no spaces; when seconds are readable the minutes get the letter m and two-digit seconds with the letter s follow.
21h00
